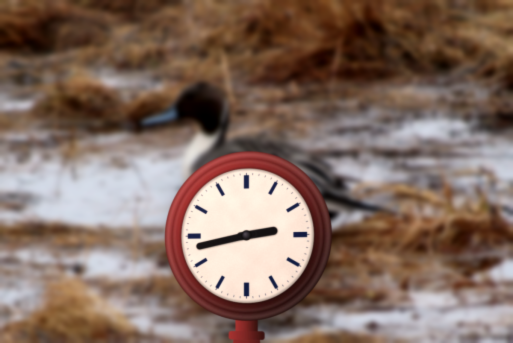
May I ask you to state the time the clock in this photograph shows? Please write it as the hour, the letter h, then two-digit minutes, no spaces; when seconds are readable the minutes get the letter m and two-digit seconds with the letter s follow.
2h43
